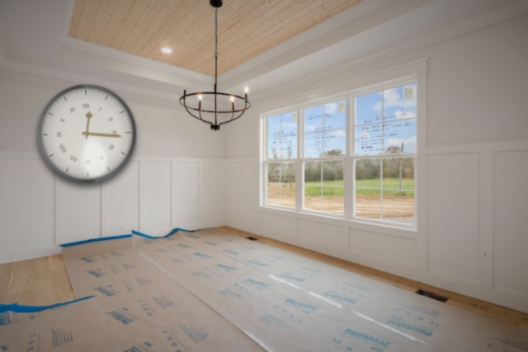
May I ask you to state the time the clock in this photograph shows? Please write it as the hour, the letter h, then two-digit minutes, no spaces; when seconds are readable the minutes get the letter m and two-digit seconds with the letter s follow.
12h16
